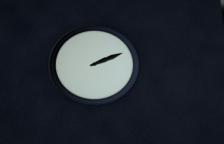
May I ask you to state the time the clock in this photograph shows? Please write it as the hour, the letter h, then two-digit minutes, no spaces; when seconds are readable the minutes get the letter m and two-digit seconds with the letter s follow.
2h11
